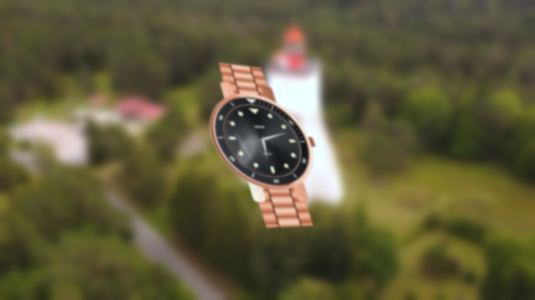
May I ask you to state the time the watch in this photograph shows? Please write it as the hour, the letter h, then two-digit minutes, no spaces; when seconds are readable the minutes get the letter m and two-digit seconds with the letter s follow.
6h12
